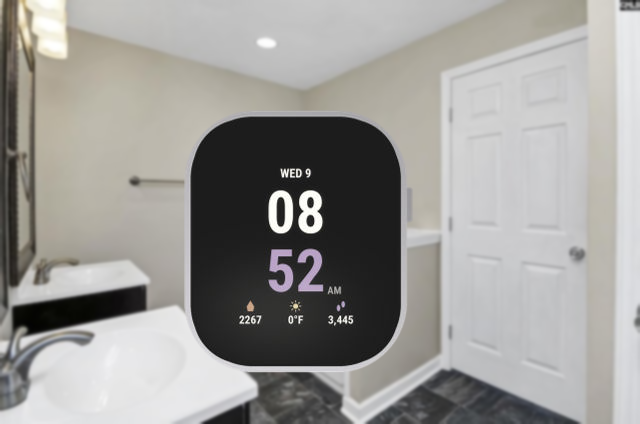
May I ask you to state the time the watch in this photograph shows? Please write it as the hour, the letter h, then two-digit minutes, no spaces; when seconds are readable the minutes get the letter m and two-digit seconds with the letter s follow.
8h52
